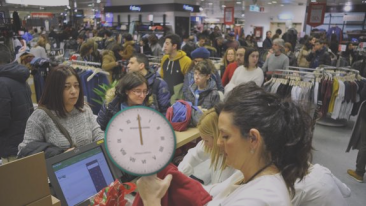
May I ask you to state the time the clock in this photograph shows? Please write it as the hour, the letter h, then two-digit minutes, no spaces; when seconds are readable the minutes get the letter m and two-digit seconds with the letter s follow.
12h00
